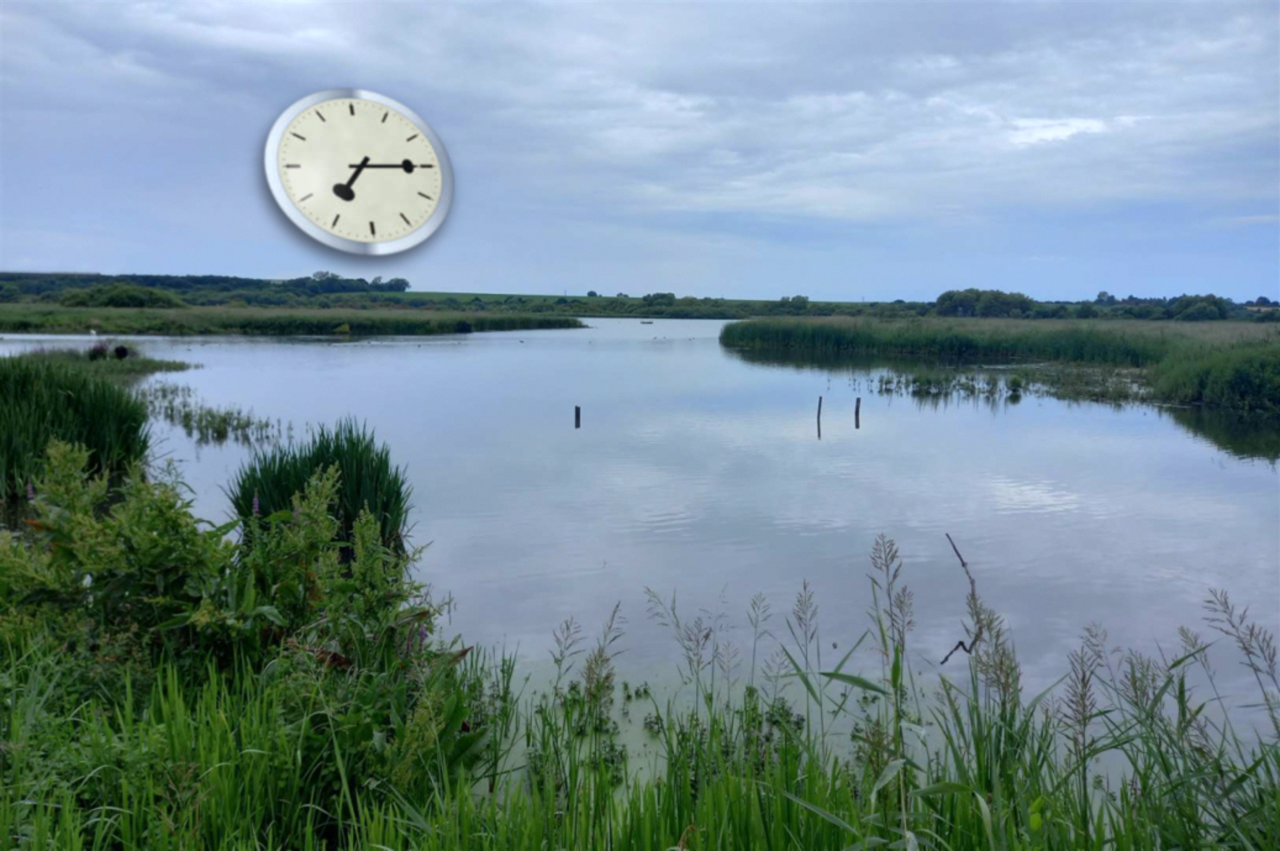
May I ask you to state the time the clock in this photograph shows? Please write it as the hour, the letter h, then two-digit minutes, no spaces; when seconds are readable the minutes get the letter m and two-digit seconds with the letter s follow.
7h15
